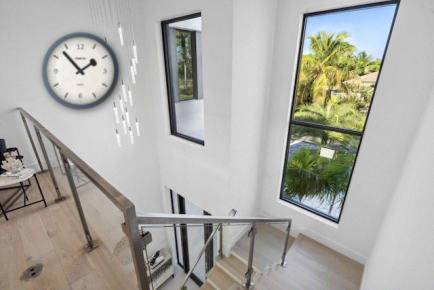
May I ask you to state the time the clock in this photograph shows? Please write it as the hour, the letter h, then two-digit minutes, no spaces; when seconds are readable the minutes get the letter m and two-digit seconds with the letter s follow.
1h53
